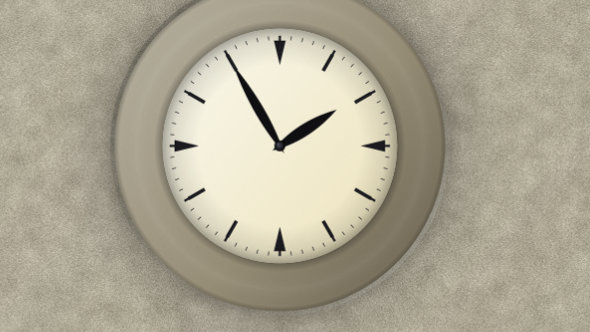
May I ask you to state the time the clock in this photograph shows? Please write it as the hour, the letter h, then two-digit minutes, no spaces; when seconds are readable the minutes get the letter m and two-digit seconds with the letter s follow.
1h55
